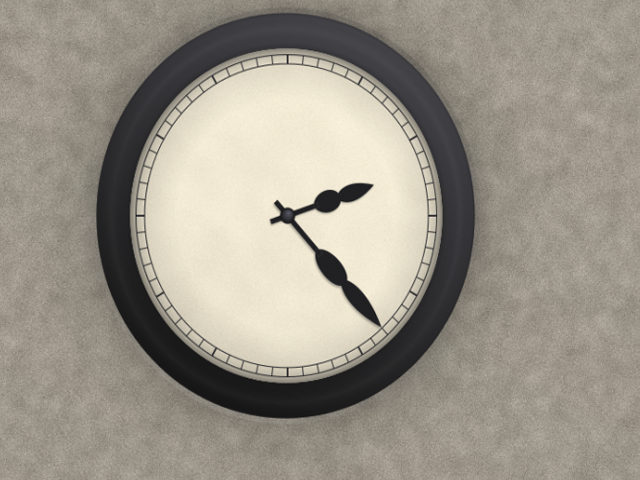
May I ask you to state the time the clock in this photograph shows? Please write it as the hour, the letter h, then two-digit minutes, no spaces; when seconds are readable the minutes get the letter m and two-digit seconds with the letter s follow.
2h23
